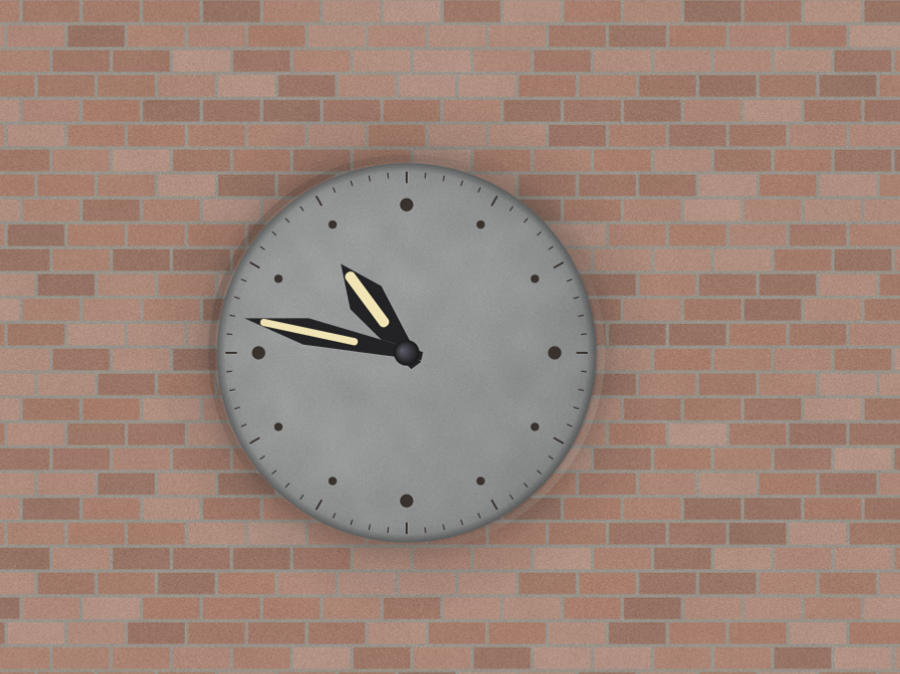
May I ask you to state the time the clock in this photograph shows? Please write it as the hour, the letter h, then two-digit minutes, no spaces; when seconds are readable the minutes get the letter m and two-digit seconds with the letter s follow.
10h47
